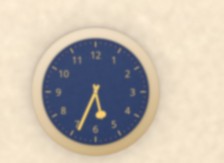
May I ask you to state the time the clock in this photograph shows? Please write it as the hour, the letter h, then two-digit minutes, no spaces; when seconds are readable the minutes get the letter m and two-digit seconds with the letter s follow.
5h34
